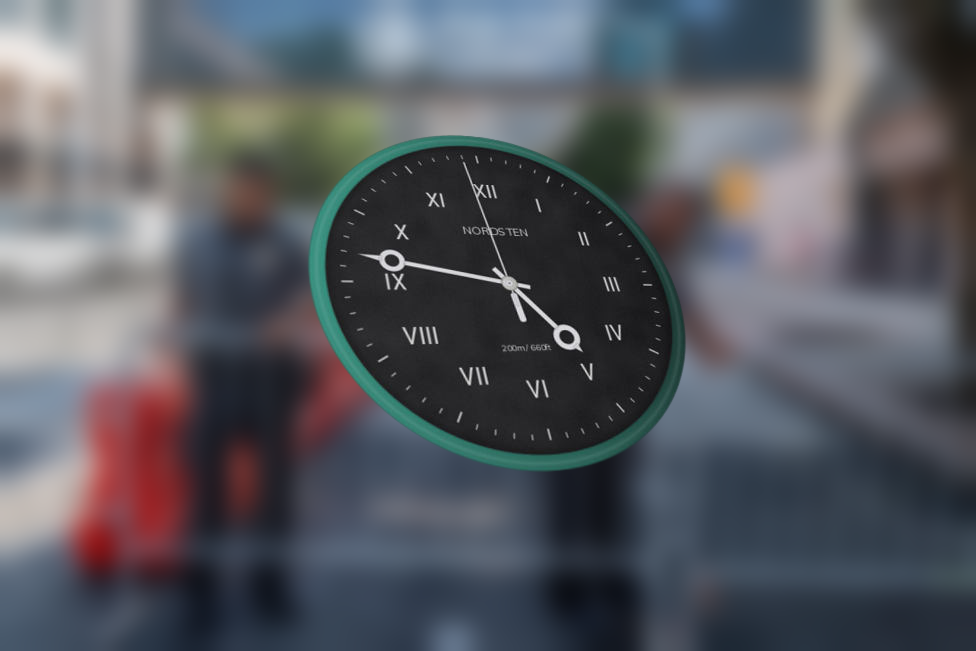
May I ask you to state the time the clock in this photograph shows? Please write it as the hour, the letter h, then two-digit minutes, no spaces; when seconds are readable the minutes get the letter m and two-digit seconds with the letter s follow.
4h46m59s
